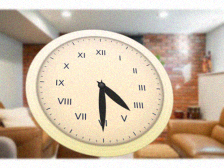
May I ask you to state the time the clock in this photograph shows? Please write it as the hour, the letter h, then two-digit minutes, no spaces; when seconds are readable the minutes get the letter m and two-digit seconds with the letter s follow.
4h30
